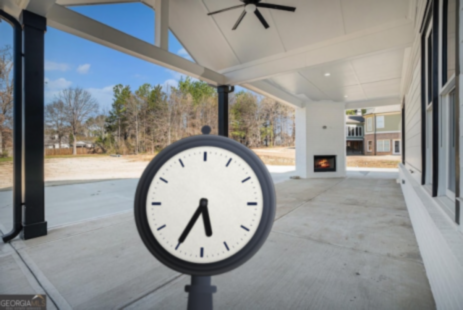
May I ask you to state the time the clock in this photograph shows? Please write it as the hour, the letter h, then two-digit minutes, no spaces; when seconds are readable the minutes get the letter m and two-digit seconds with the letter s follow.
5h35
